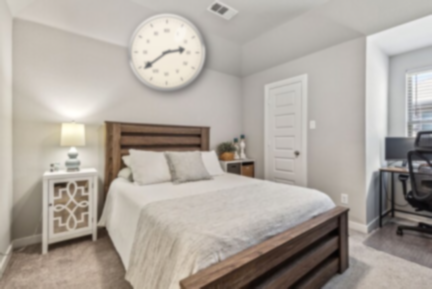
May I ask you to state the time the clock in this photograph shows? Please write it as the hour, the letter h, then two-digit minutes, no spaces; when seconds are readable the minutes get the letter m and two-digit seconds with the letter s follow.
2h39
